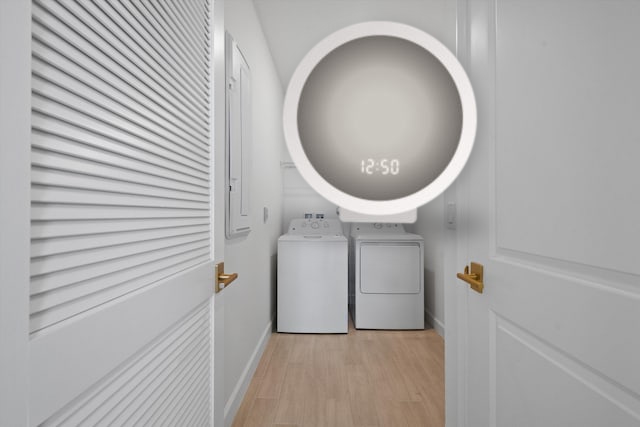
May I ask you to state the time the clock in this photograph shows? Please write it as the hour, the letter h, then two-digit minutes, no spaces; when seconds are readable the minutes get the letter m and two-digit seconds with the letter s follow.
12h50
